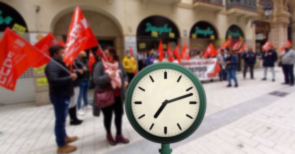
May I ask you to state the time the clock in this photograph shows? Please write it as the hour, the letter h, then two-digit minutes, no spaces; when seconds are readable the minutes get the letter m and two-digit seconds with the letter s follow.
7h12
